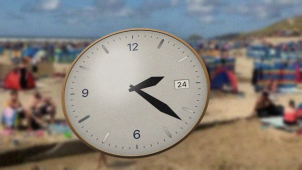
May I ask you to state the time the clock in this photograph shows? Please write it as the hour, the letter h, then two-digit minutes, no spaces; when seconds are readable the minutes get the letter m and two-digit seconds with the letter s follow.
2h22
